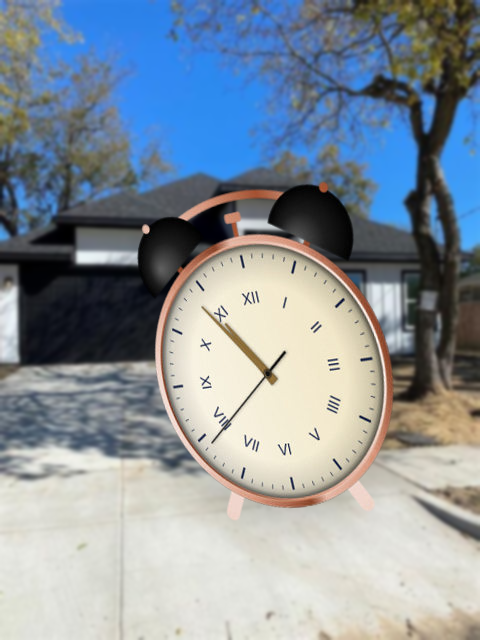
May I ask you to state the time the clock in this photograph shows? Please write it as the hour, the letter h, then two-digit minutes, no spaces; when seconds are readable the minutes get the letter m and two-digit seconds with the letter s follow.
10h53m39s
